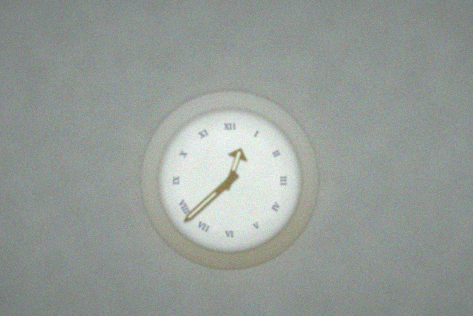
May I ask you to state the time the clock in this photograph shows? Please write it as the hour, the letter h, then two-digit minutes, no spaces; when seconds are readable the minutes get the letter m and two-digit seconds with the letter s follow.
12h38
